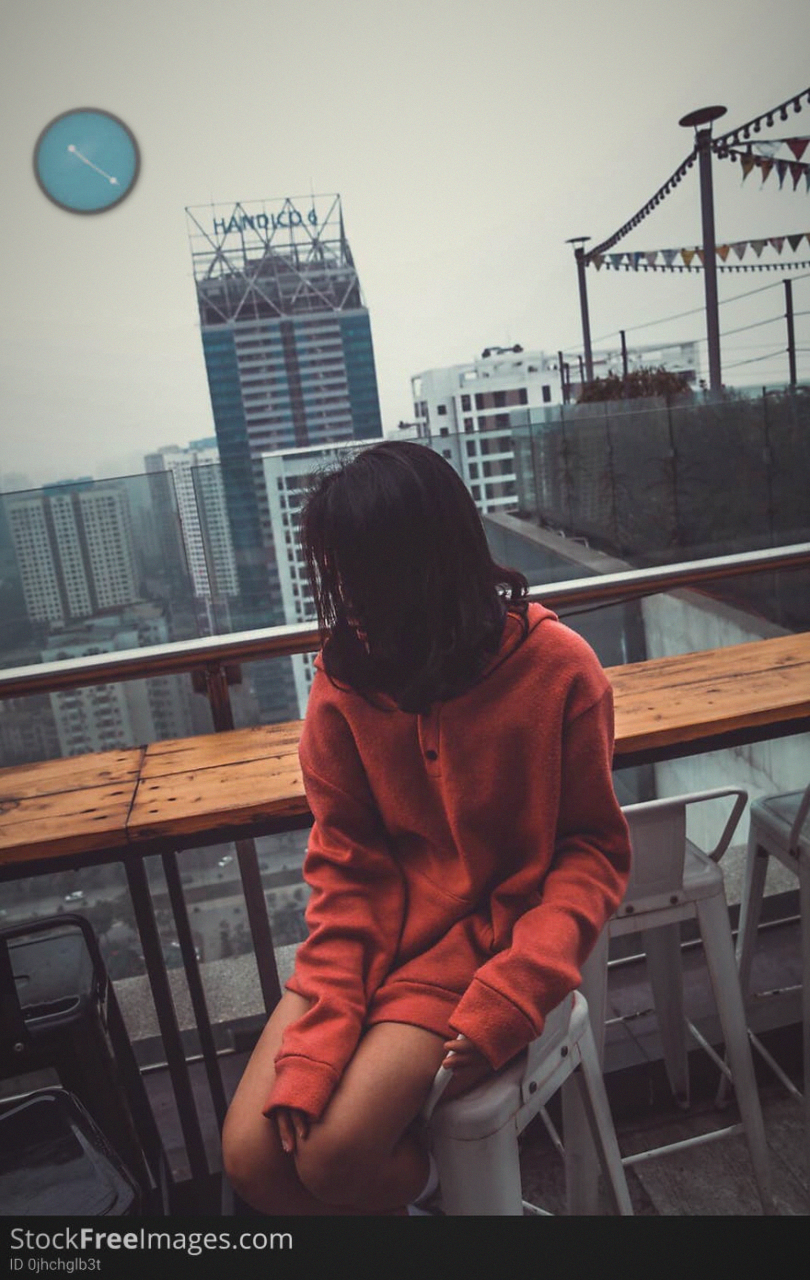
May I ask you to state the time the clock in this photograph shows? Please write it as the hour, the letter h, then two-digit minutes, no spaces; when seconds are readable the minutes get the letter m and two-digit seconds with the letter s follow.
10h21
